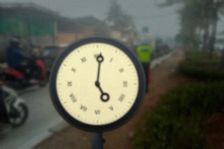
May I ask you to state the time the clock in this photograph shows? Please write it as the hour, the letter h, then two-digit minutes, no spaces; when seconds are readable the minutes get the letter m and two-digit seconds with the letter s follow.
5h01
